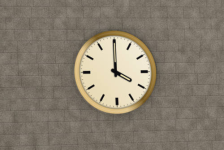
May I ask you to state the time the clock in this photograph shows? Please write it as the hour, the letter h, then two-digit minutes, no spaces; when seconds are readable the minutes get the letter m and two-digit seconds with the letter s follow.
4h00
